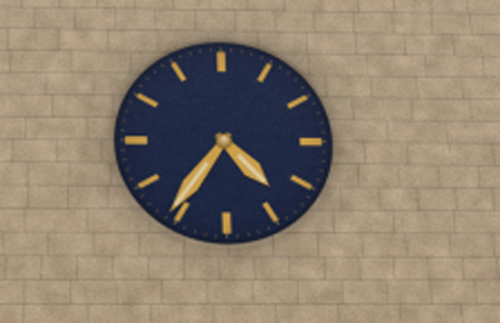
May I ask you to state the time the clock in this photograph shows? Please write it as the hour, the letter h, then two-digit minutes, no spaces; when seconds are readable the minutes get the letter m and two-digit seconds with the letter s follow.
4h36
